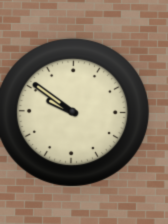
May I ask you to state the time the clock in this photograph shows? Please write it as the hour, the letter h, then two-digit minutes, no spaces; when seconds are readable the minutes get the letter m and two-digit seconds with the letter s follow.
9h51
